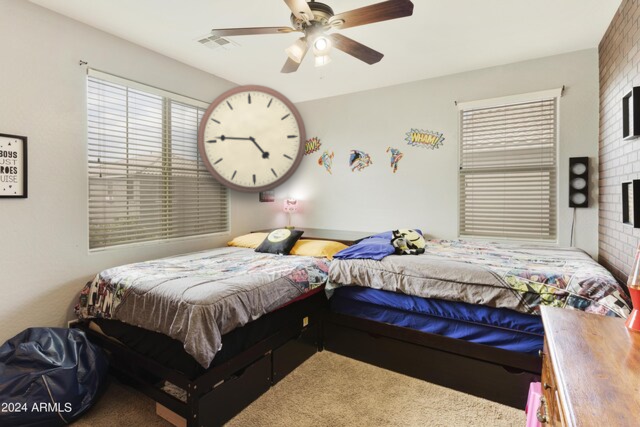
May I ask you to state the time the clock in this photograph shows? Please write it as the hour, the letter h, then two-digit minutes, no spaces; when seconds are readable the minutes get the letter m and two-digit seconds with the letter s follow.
4h46
